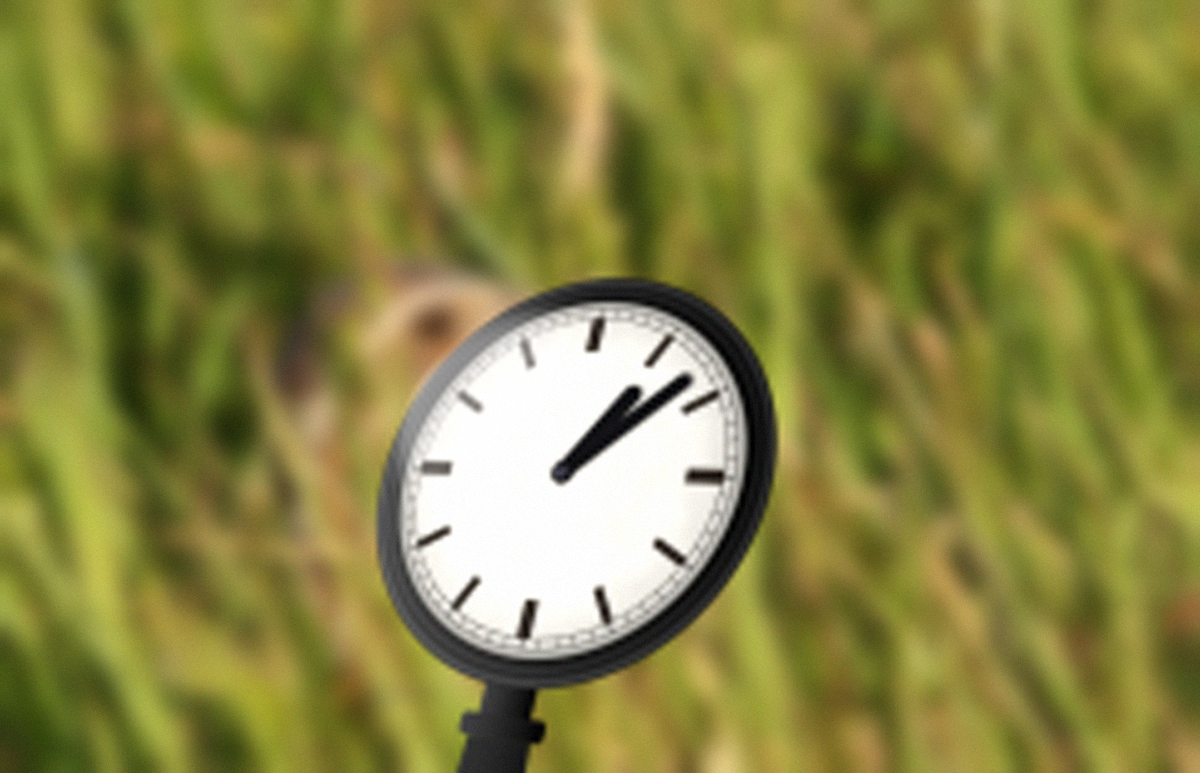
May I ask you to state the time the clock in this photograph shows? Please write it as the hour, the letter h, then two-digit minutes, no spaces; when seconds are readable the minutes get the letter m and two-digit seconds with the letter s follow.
1h08
